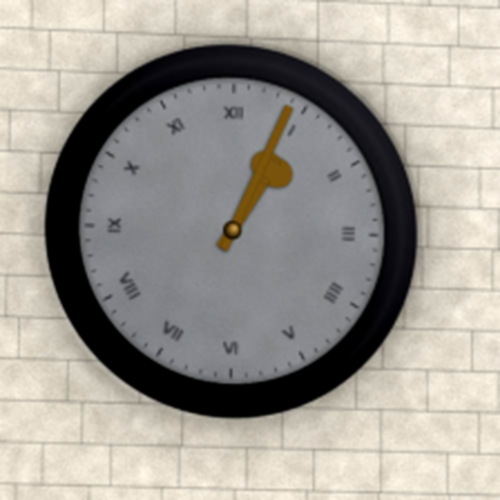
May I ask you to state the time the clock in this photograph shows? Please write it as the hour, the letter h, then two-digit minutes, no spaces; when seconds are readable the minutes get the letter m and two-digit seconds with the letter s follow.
1h04
